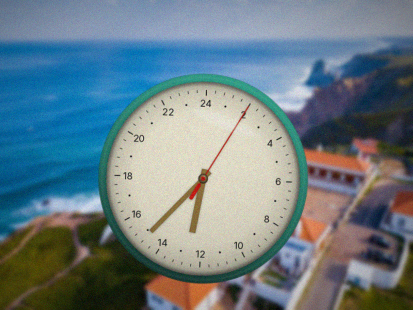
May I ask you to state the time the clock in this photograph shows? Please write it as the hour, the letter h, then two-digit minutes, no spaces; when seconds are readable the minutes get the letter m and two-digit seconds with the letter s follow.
12h37m05s
